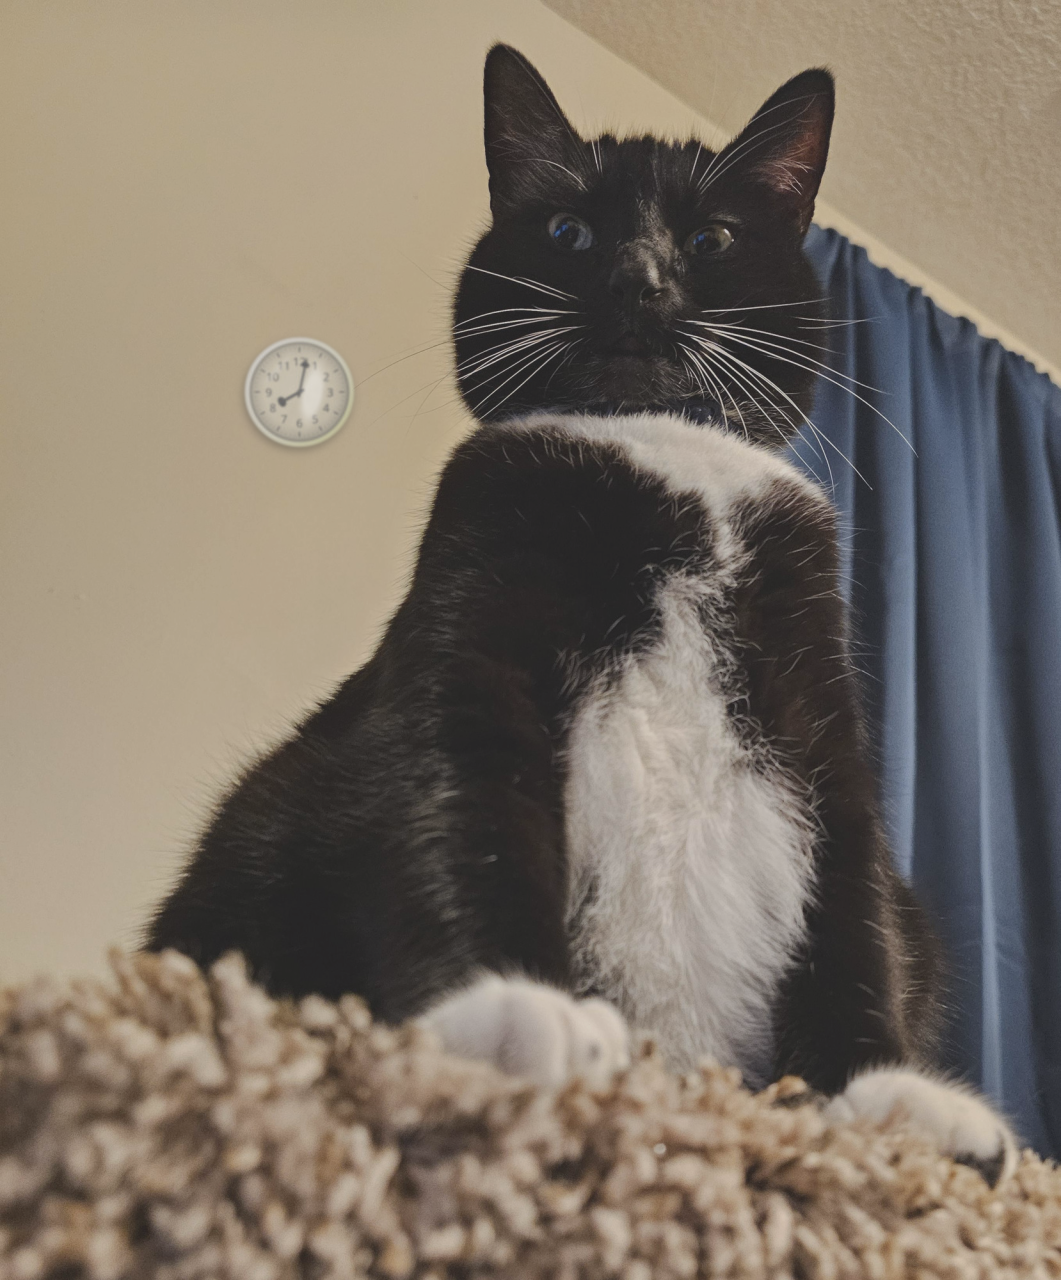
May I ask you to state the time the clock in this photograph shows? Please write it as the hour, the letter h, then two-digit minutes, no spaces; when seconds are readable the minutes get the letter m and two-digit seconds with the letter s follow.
8h02
